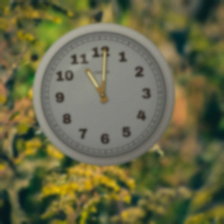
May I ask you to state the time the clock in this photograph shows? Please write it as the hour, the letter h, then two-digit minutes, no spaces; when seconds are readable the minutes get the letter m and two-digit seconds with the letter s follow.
11h01
